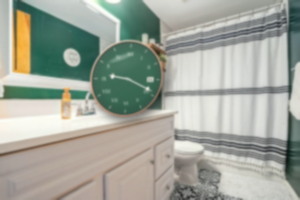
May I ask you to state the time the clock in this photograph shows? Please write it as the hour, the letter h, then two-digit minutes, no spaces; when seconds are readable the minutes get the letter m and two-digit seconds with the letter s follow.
9h19
